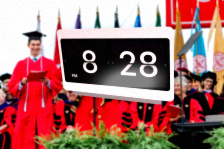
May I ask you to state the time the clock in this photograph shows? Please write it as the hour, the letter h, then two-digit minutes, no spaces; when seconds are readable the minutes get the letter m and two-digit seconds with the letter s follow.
8h28
